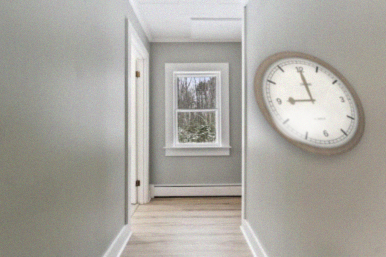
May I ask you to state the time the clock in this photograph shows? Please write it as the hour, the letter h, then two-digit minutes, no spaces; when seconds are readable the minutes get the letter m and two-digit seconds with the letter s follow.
9h00
